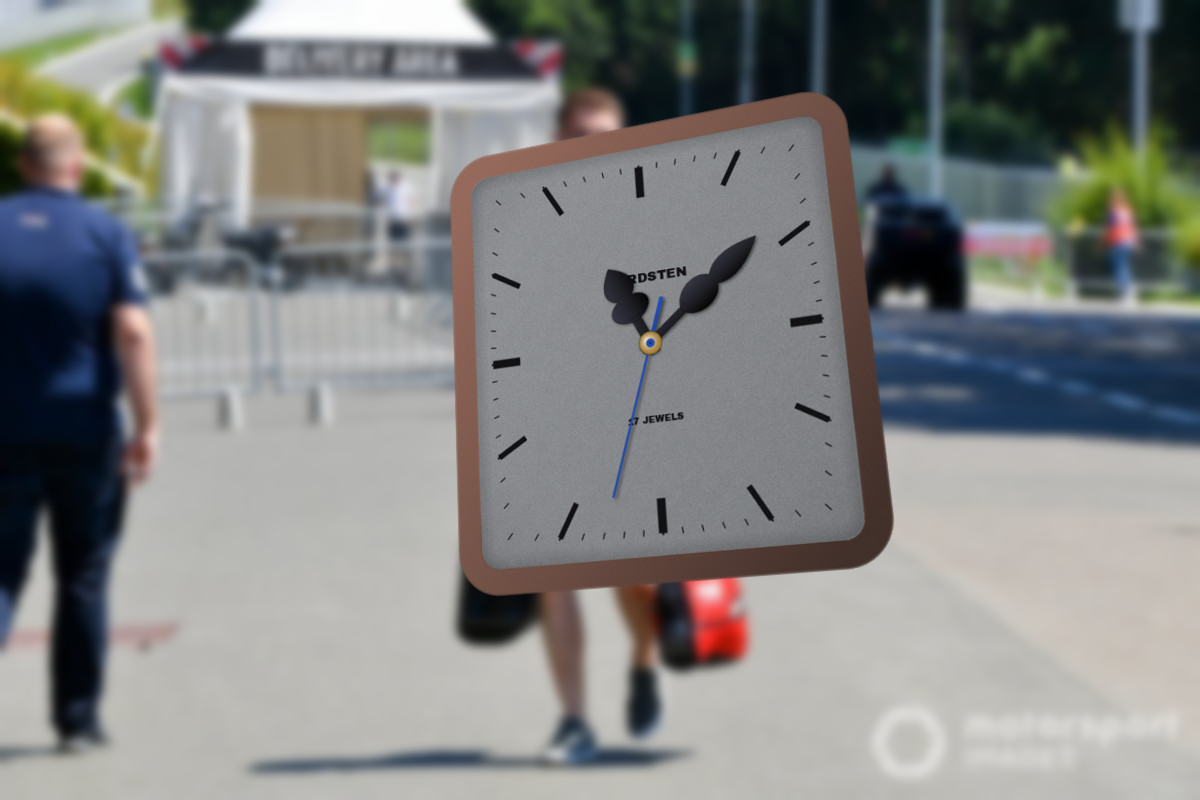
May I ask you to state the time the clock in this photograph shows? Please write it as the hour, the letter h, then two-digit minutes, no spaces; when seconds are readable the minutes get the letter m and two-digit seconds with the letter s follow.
11h08m33s
